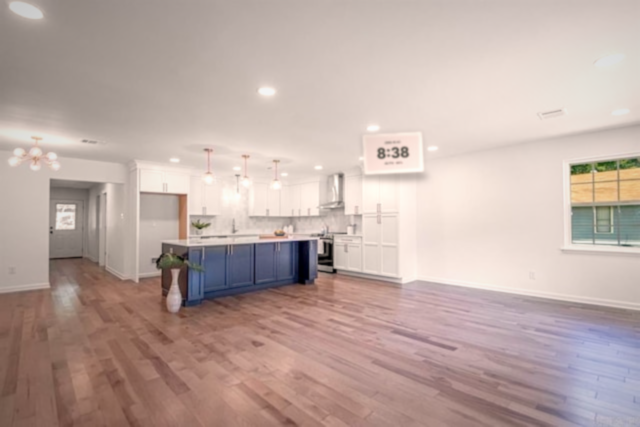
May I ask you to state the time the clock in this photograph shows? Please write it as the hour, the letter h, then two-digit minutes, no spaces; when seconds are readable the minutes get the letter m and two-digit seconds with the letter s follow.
8h38
